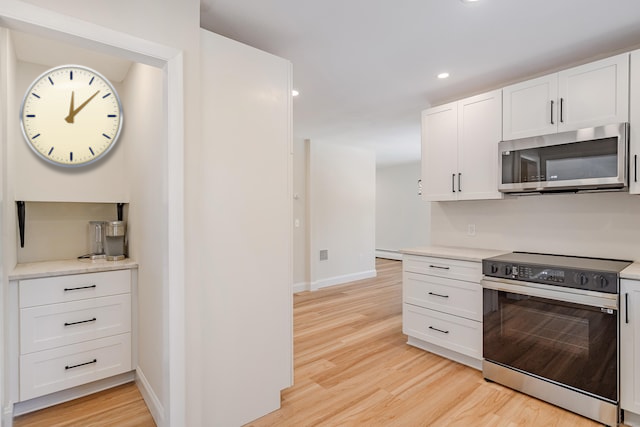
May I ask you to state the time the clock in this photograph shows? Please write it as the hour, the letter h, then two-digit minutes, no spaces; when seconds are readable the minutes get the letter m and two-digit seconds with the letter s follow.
12h08
